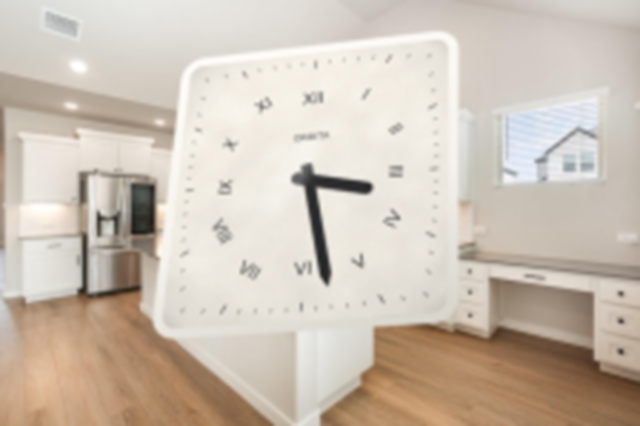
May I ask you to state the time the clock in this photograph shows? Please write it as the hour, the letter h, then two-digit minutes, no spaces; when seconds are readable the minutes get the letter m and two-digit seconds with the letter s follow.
3h28
